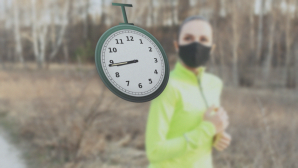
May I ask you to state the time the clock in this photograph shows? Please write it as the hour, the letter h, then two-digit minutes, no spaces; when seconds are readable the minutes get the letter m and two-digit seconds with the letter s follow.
8h44
